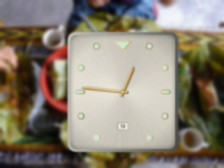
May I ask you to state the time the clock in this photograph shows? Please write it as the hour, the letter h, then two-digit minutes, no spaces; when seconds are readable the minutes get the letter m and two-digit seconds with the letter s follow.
12h46
